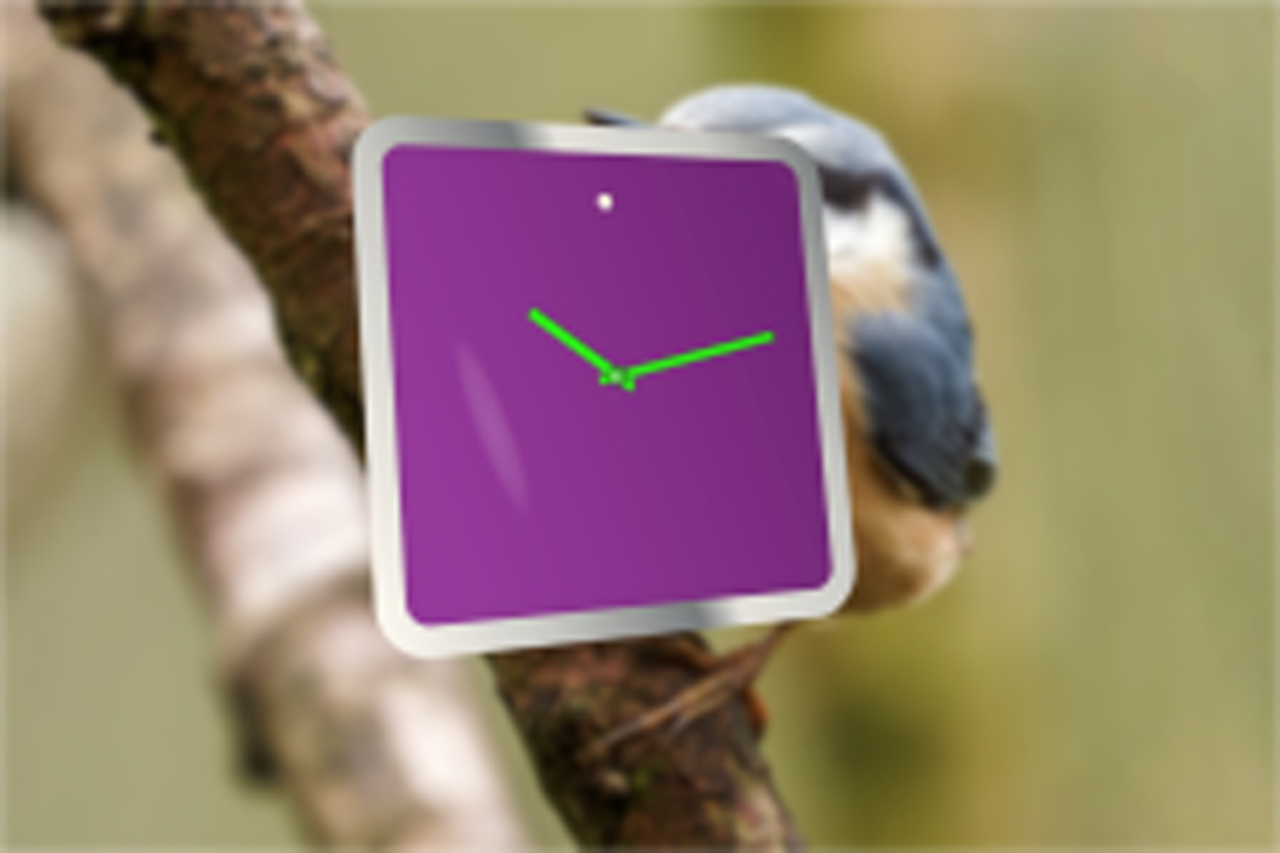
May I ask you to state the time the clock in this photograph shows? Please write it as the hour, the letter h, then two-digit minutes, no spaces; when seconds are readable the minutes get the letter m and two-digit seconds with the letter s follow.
10h13
